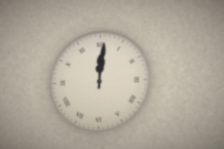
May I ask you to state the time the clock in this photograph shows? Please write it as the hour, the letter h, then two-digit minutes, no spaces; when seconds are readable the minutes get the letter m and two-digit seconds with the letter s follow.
12h01
